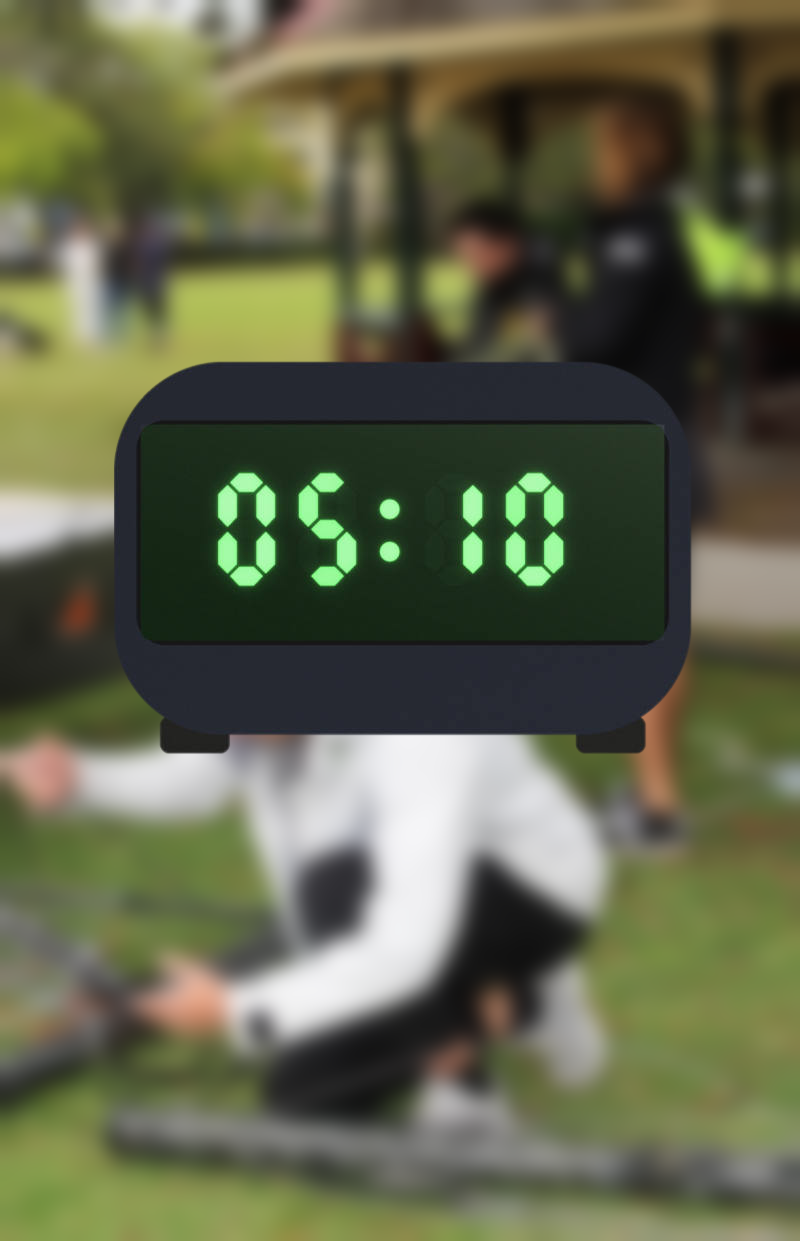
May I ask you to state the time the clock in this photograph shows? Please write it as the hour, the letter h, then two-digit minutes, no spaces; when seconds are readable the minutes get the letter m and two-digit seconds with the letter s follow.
5h10
